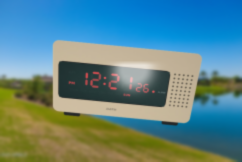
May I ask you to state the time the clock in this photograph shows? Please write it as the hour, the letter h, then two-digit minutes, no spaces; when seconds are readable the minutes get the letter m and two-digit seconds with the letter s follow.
12h21m26s
